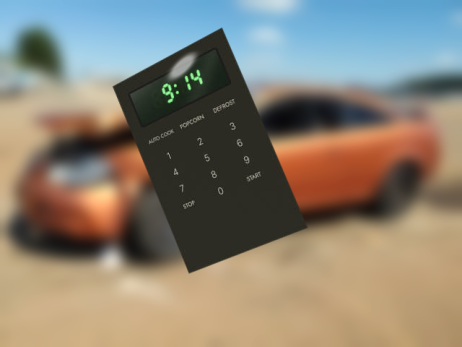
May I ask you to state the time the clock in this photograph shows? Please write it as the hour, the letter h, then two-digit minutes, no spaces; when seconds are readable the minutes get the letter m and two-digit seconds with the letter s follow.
9h14
